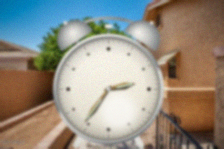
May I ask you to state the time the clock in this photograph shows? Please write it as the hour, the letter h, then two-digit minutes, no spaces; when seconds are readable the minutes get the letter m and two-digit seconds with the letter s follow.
2h36
